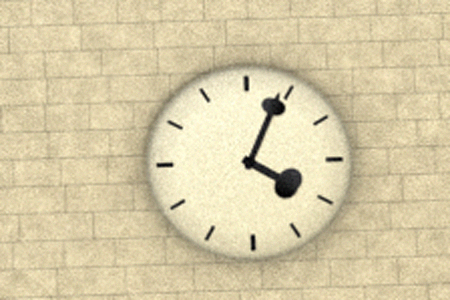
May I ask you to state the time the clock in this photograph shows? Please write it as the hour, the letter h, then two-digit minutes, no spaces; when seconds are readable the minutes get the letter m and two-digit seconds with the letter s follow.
4h04
